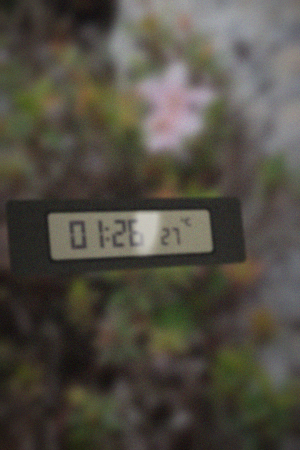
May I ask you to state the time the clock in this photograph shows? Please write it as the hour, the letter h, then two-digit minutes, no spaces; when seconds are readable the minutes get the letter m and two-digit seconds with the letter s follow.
1h26
